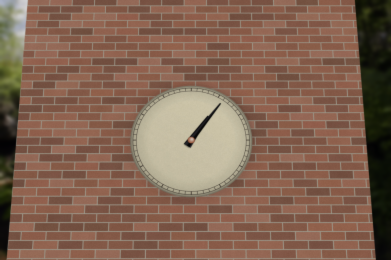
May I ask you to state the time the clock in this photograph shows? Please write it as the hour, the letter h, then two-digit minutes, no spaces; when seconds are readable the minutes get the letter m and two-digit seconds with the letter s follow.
1h06
